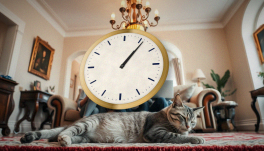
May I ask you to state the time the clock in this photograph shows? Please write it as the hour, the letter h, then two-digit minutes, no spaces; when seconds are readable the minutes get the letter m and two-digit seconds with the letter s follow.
1h06
